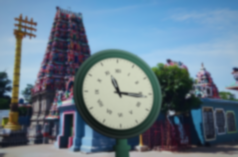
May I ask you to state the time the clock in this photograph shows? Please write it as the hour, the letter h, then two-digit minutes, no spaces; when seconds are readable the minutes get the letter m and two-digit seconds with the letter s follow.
11h16
